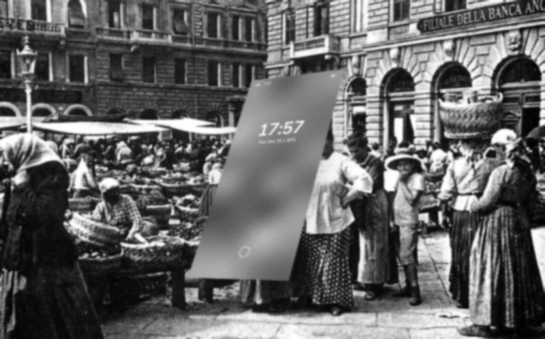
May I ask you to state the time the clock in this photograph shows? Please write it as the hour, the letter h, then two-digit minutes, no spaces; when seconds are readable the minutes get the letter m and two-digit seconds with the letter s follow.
17h57
